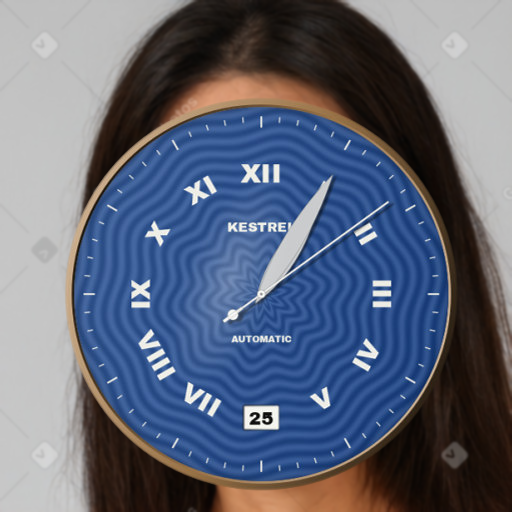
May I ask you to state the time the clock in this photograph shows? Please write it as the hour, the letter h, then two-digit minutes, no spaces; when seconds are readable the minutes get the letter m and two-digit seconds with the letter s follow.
1h05m09s
